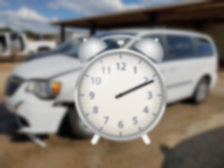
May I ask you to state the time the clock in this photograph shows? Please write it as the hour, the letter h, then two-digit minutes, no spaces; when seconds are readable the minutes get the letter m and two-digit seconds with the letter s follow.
2h11
